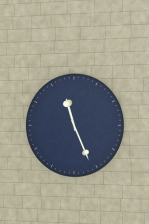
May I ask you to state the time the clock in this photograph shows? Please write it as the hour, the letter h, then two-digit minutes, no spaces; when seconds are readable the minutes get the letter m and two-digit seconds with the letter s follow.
11h26
